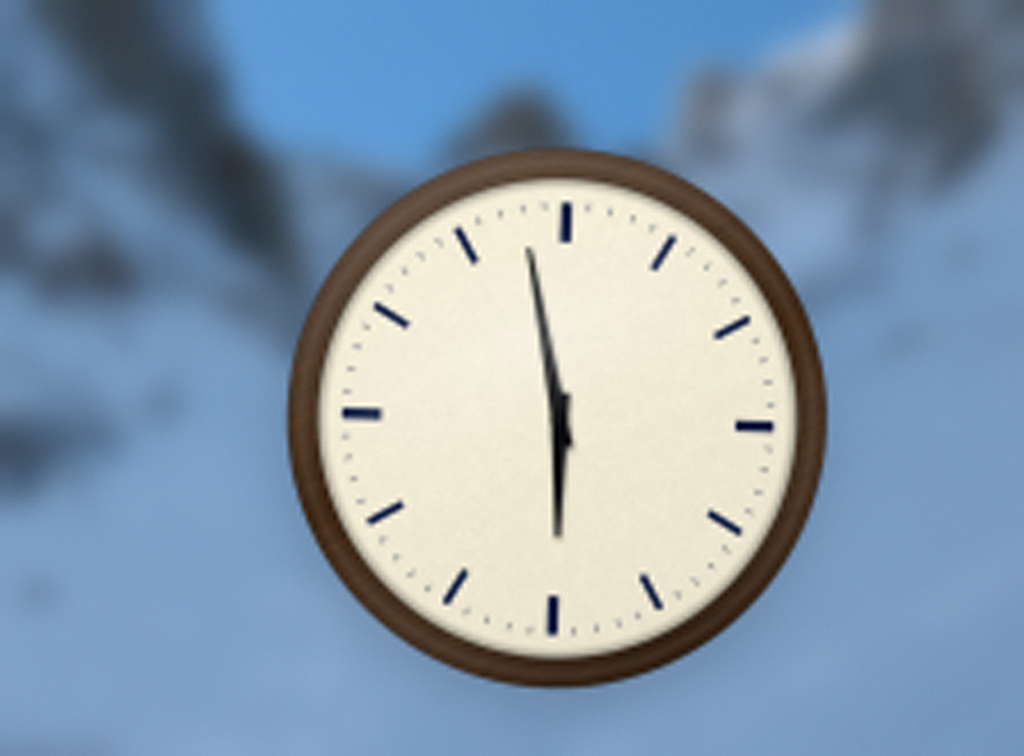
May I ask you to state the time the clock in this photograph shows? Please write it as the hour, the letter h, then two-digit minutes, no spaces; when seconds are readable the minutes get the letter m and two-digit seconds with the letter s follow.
5h58
